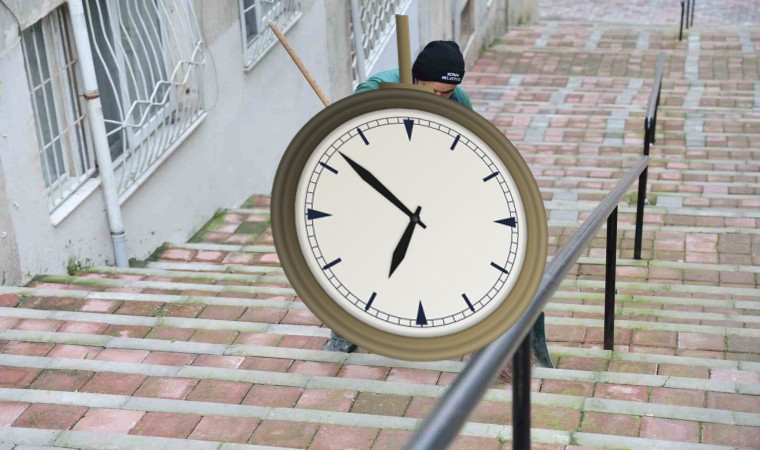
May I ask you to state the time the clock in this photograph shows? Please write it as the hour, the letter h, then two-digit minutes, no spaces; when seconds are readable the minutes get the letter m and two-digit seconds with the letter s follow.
6h52
